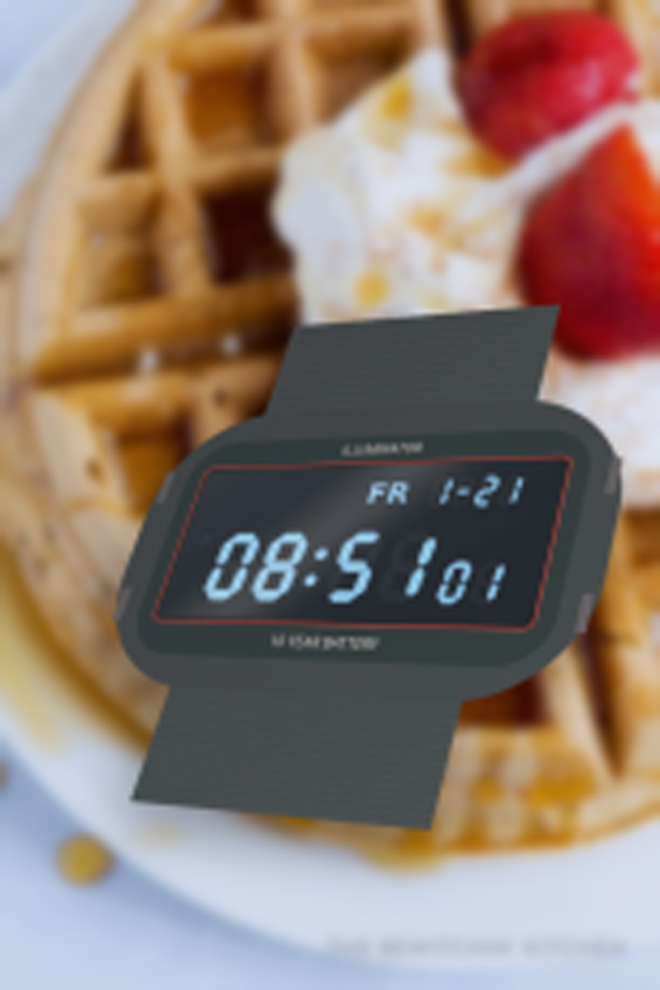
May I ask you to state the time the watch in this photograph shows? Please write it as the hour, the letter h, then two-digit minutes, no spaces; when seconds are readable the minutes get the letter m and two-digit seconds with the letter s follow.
8h51m01s
